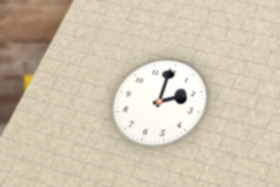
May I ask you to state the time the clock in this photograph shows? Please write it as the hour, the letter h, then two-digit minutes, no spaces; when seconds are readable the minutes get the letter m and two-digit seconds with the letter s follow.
1h59
